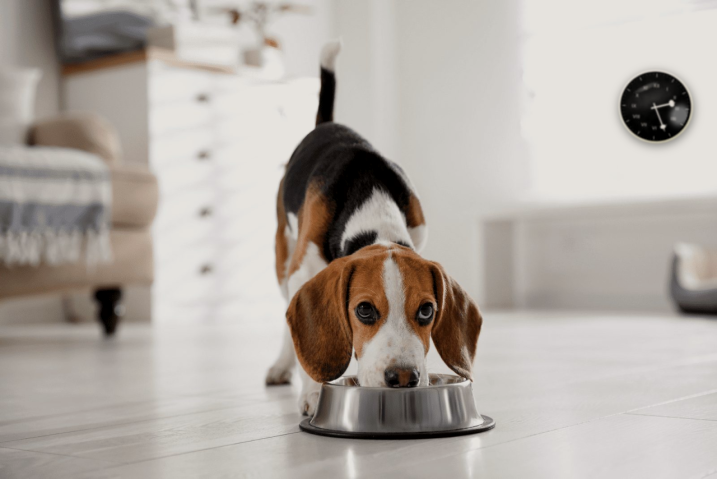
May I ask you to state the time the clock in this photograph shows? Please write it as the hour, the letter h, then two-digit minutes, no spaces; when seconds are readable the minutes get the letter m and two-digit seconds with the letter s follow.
2h26
